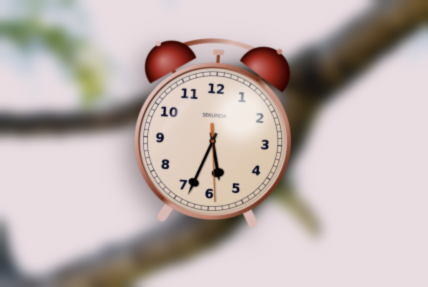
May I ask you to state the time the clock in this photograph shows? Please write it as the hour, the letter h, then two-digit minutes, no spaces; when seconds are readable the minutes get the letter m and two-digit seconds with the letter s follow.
5h33m29s
